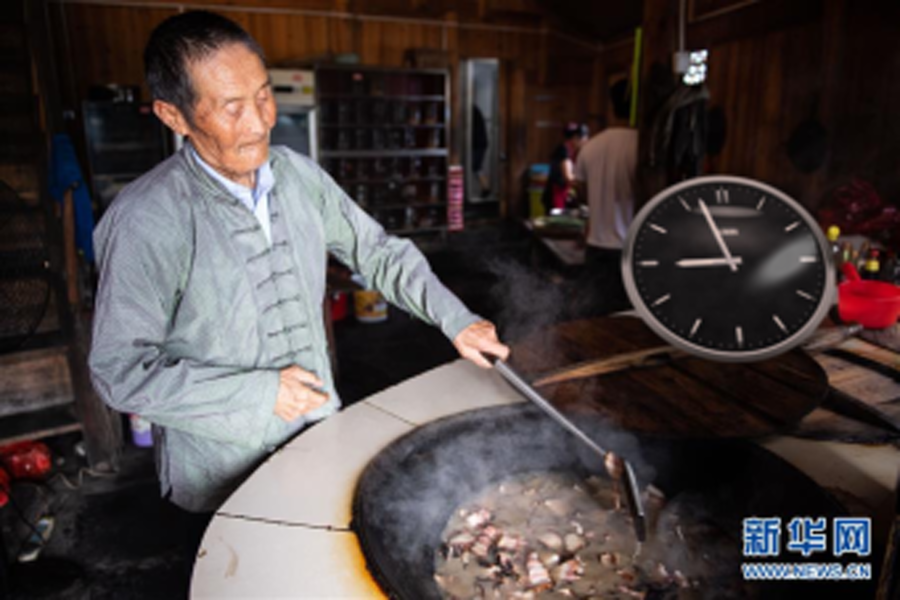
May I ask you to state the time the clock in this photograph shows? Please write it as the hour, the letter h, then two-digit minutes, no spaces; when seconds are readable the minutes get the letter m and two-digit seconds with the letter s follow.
8h57
